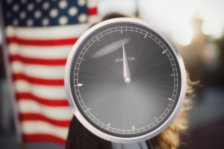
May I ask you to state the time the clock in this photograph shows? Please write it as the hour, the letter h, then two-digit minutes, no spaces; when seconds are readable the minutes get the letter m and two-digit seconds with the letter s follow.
12h00
